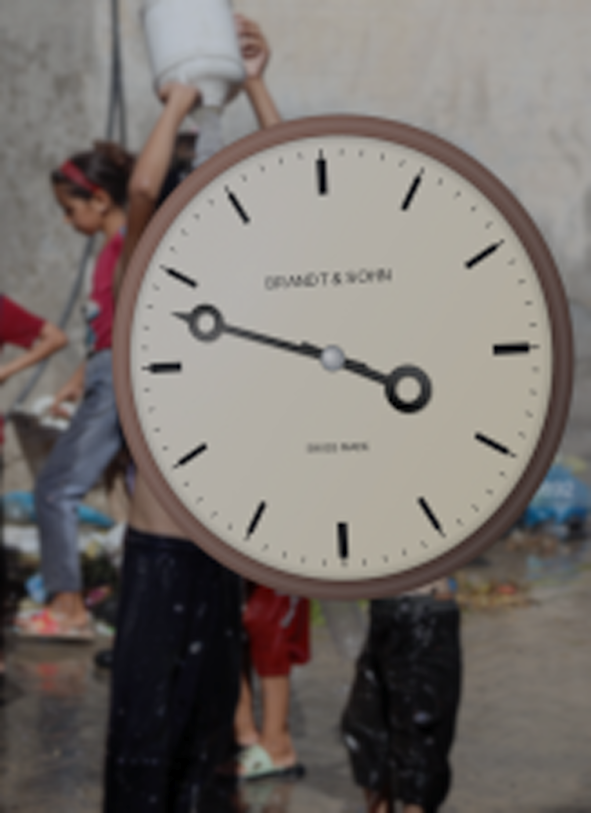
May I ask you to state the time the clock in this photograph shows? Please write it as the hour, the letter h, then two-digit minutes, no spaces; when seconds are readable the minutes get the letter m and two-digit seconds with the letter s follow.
3h48
